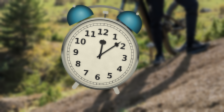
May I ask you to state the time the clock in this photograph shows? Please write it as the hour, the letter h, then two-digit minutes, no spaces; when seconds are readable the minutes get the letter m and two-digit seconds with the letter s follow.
12h08
